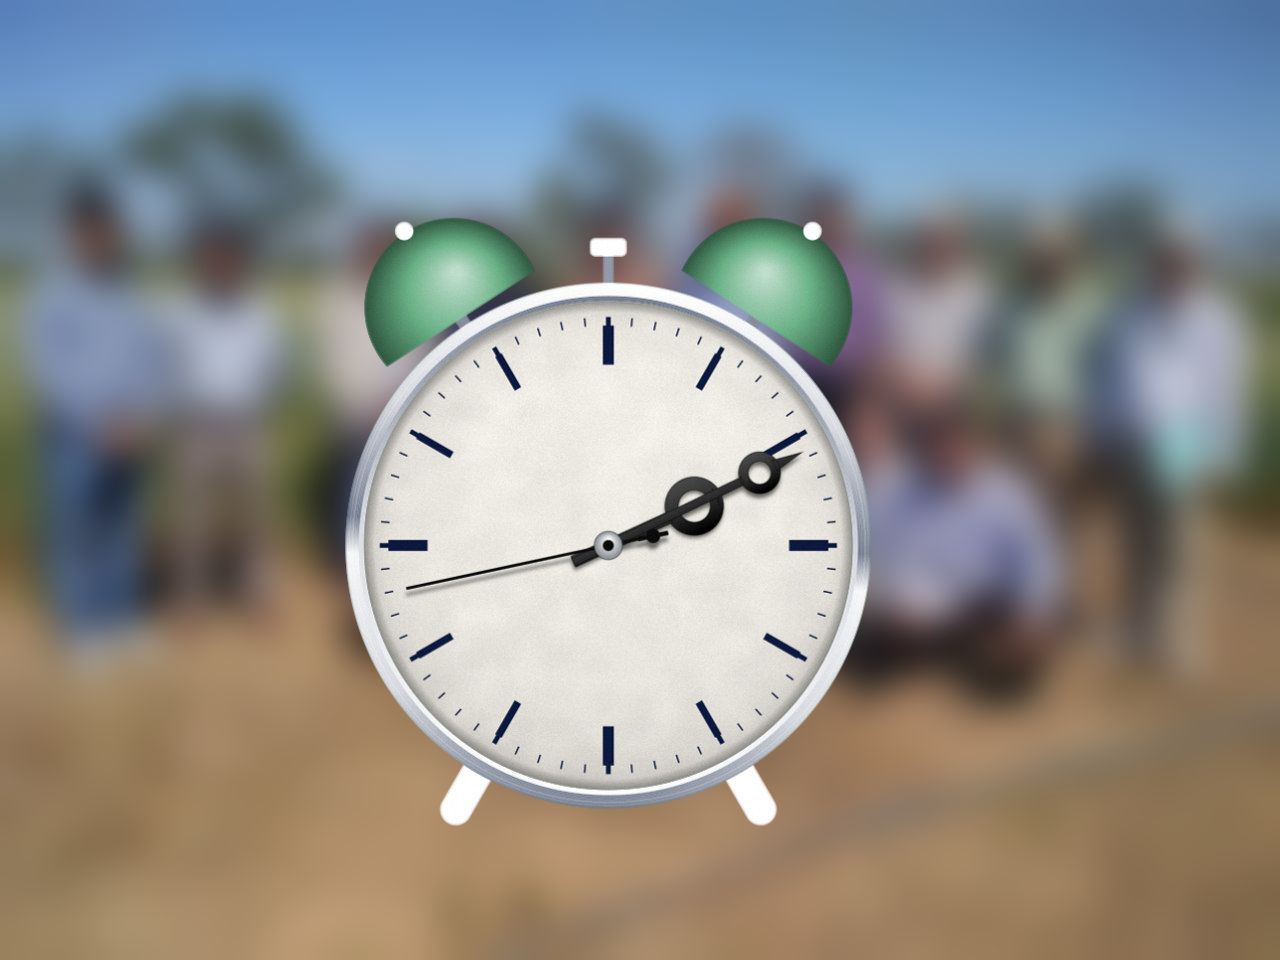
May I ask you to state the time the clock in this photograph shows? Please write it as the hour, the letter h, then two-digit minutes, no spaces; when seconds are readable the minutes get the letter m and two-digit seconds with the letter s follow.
2h10m43s
